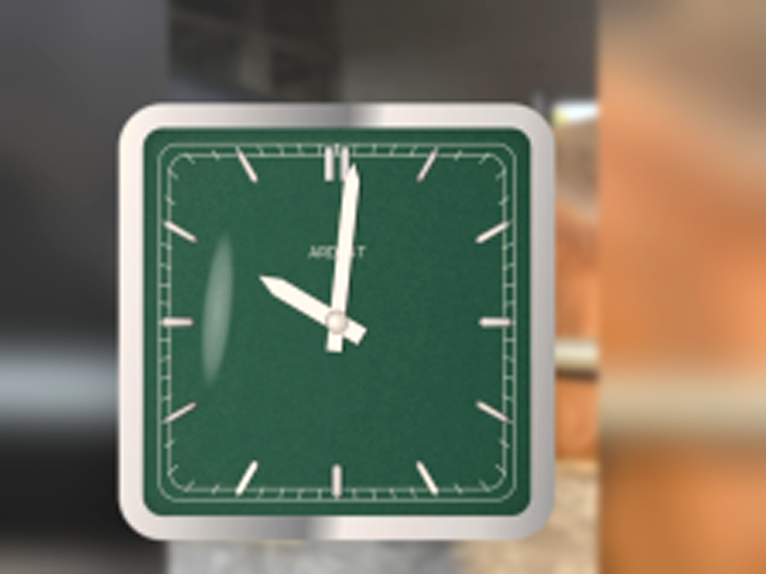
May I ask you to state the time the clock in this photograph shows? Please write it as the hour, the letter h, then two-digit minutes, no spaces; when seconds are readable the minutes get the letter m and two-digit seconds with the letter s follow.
10h01
